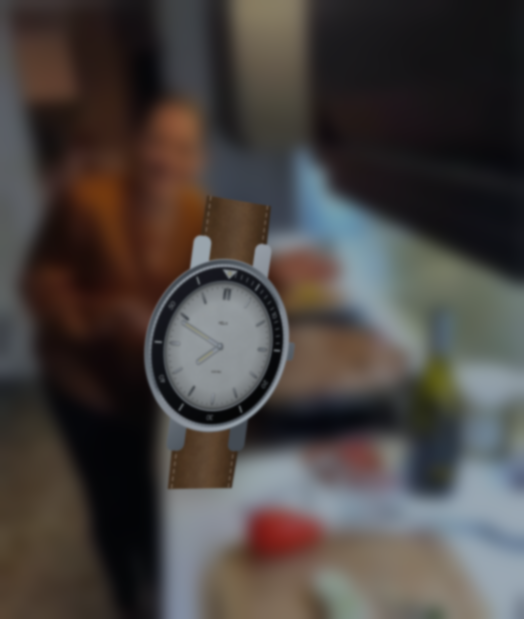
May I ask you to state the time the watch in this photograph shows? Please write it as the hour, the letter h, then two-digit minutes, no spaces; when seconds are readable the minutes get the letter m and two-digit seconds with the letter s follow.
7h49
